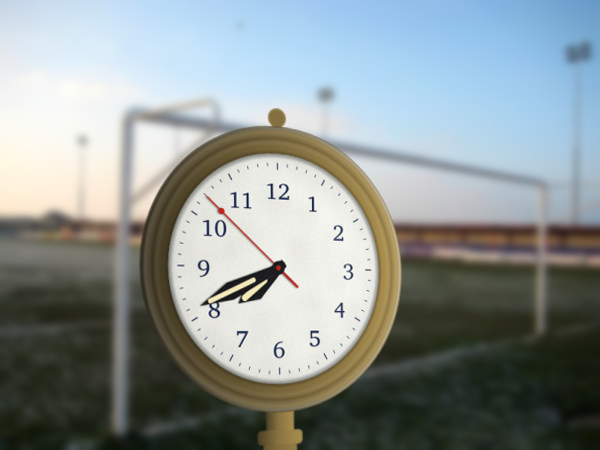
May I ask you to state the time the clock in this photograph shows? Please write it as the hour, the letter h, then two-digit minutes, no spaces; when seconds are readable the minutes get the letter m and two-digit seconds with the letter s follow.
7h40m52s
